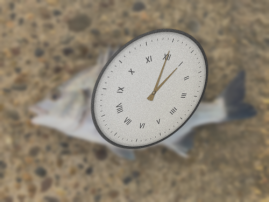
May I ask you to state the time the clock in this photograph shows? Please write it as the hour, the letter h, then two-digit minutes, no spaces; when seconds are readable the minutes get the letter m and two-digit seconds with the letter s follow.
1h00
